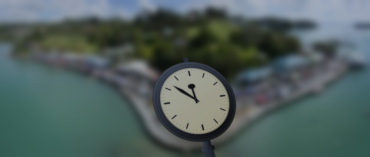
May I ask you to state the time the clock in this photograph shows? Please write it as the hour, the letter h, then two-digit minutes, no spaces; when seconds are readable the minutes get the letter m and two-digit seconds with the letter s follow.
11h52
